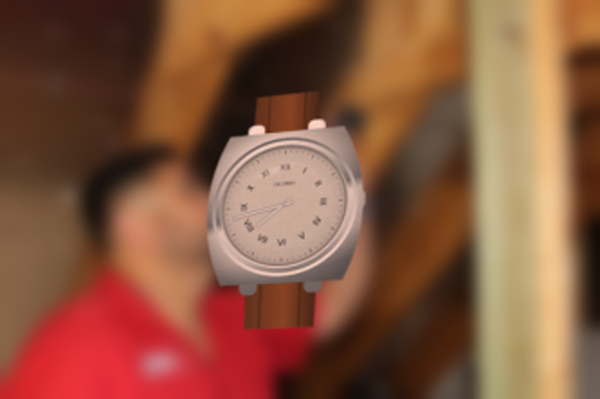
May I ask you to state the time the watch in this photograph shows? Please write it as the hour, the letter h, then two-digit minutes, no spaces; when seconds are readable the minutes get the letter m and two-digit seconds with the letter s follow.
7h43
